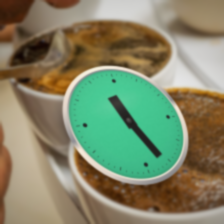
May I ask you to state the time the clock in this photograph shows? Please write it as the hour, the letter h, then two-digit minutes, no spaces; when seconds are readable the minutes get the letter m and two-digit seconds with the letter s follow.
11h26
